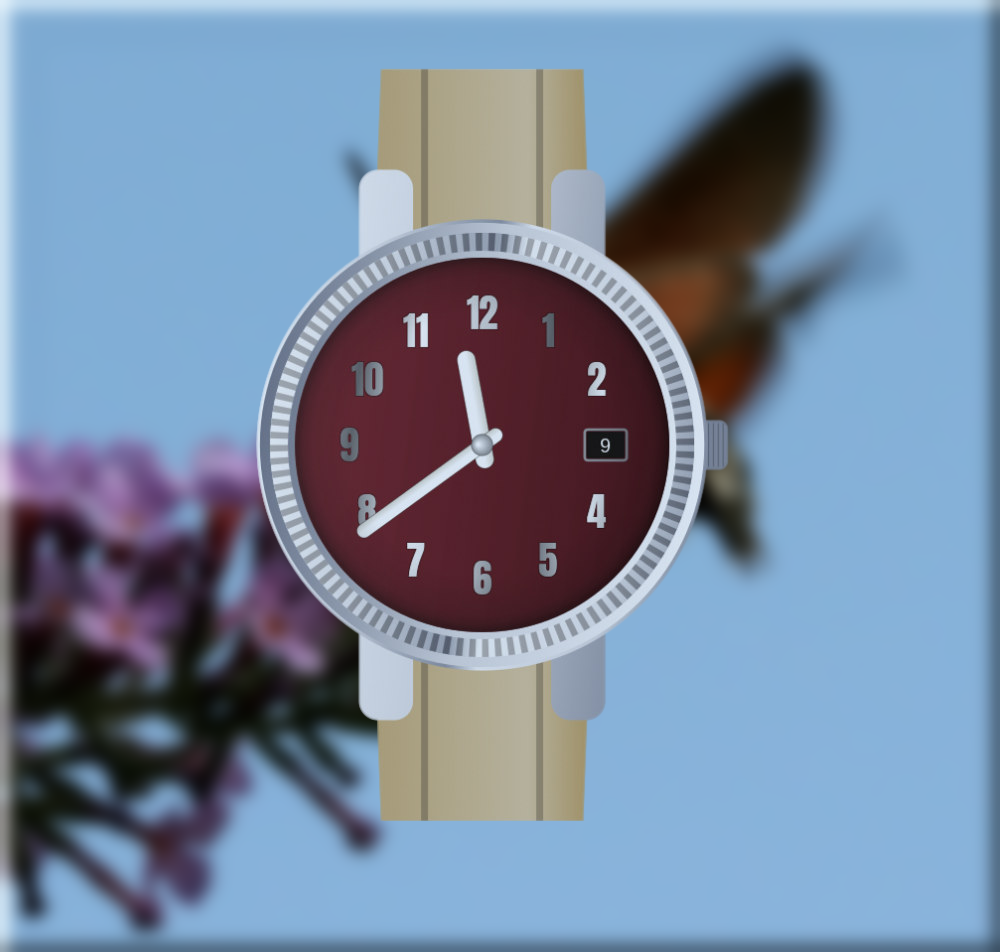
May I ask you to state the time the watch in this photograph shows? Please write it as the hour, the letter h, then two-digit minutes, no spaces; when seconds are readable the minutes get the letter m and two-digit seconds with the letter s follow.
11h39
